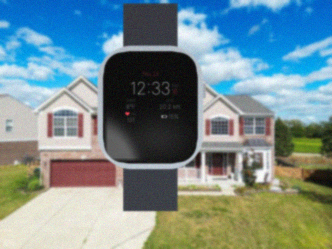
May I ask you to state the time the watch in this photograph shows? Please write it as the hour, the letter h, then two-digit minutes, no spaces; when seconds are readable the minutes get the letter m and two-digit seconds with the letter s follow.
12h33
